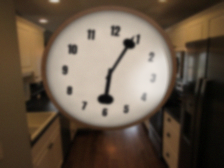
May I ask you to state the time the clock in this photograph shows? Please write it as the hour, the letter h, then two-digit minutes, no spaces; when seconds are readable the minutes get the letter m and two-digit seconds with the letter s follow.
6h04
